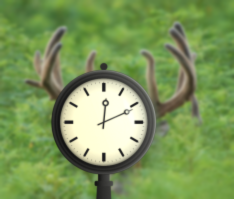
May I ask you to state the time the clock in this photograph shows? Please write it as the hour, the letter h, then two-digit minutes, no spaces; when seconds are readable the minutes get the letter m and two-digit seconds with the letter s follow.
12h11
